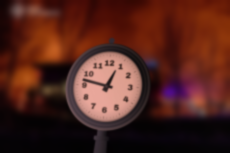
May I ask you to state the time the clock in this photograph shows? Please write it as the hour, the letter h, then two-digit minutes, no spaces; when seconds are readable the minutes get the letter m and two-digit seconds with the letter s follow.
12h47
